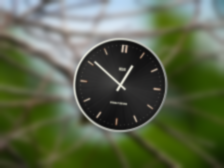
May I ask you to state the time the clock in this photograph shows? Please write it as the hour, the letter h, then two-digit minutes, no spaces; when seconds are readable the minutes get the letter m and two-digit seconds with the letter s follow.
12h51
